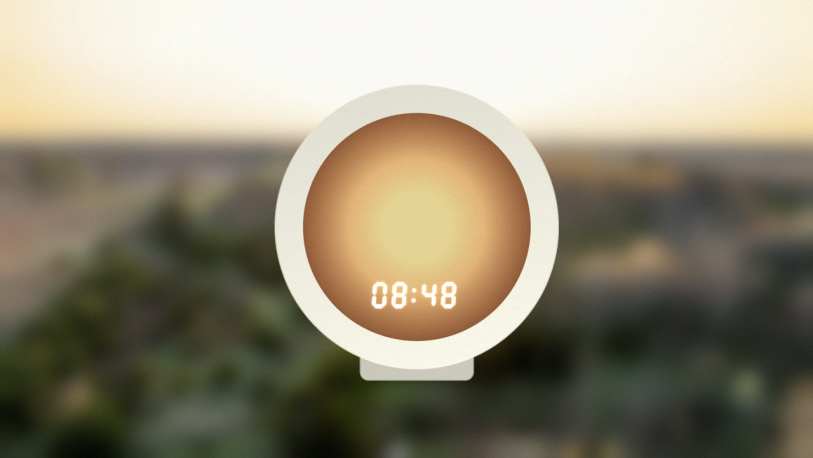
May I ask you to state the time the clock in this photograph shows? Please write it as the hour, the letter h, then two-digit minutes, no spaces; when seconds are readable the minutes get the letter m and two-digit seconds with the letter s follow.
8h48
